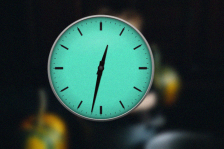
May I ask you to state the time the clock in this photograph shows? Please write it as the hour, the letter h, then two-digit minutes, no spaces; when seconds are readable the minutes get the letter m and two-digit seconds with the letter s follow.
12h32
